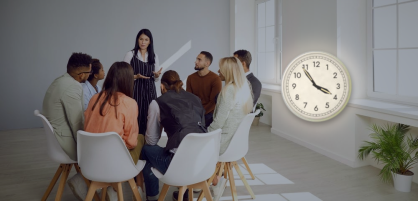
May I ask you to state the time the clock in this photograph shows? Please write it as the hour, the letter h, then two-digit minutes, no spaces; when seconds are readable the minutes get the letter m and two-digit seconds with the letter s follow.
3h54
